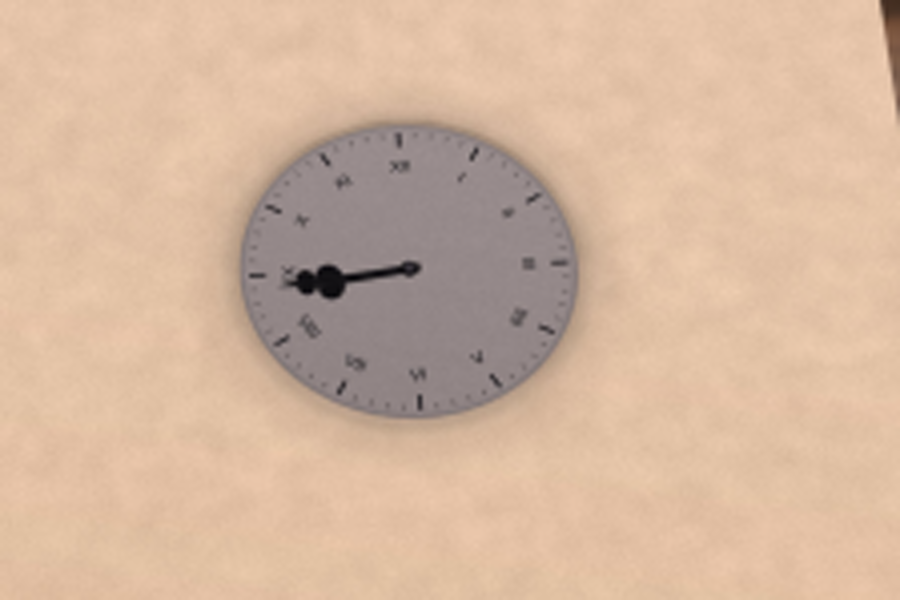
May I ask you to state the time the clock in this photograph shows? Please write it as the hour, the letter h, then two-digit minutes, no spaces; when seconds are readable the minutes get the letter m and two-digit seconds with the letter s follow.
8h44
